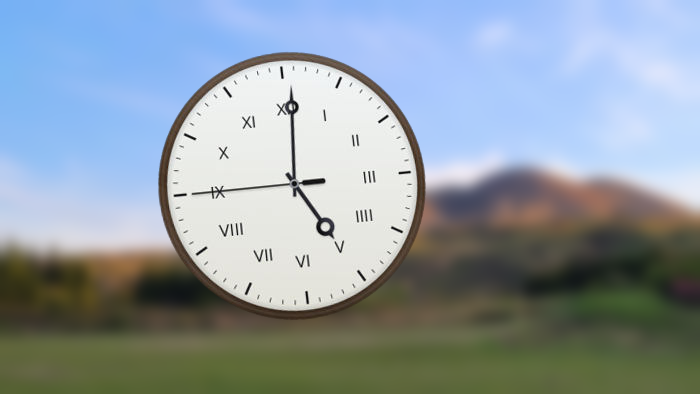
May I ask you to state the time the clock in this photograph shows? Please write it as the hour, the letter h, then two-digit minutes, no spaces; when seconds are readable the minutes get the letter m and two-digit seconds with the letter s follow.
5h00m45s
